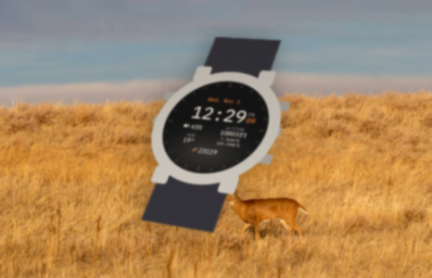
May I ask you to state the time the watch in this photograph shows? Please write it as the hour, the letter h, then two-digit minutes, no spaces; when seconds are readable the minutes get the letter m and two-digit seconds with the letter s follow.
12h29
